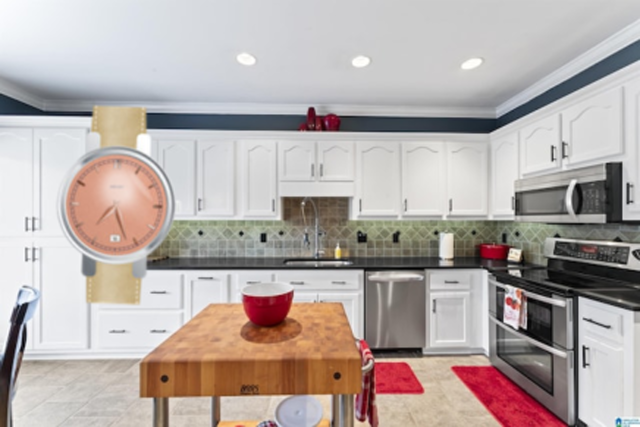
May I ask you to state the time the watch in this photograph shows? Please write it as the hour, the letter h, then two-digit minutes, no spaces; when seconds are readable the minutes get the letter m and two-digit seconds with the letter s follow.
7h27
